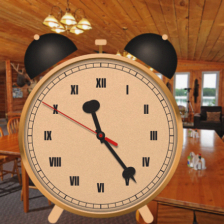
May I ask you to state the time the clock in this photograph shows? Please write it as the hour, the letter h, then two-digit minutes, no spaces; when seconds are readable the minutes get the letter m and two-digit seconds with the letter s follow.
11h23m50s
